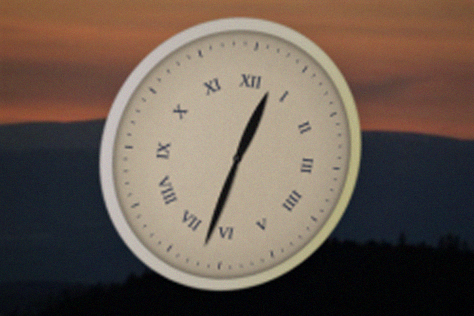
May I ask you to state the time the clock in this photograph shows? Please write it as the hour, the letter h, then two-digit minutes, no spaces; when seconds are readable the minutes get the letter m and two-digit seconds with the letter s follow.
12h32
